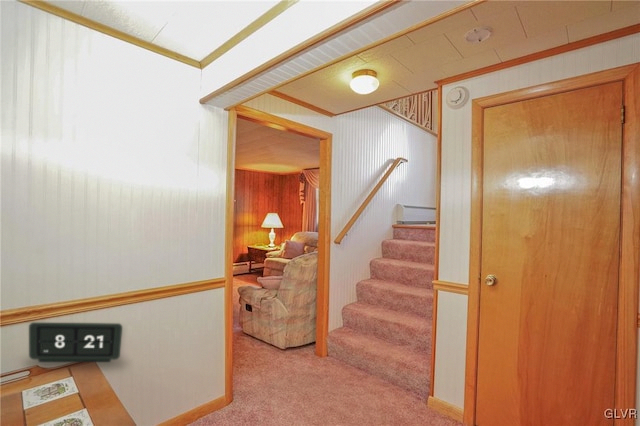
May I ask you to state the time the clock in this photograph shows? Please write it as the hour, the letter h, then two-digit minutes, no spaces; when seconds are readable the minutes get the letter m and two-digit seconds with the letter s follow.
8h21
